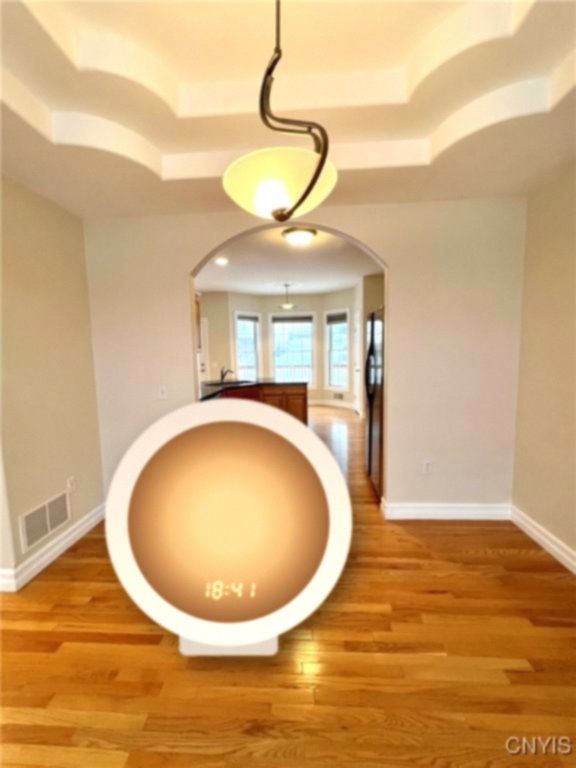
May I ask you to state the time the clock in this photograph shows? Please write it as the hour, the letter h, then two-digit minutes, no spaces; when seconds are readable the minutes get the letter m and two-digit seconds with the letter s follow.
18h41
